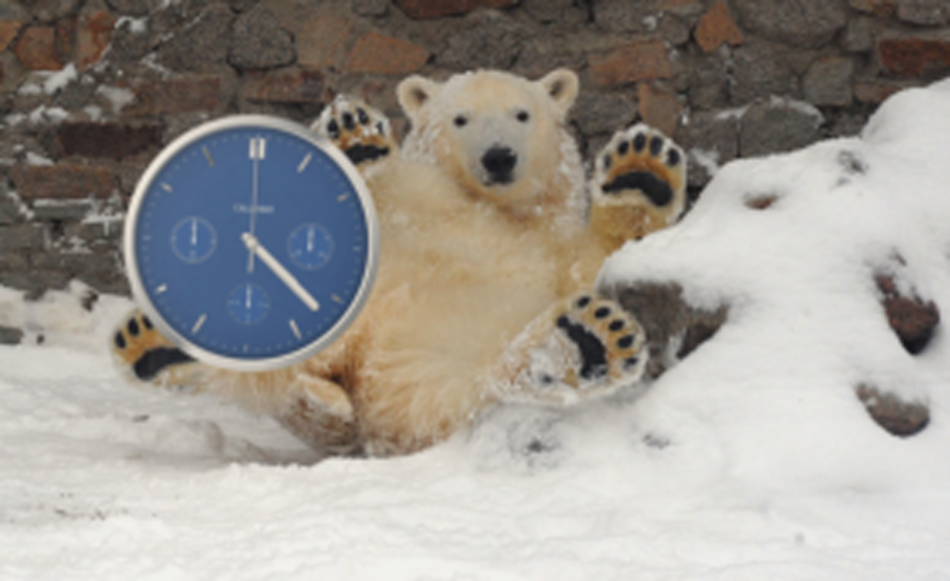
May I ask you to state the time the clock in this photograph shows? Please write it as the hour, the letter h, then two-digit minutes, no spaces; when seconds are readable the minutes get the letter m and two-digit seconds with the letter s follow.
4h22
